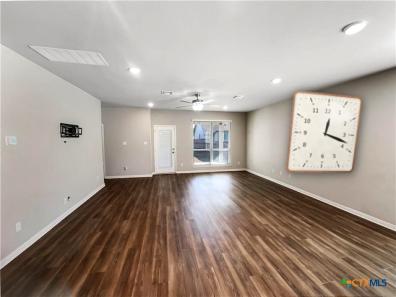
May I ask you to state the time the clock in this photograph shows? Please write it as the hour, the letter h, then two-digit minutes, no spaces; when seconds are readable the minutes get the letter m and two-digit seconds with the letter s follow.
12h18
